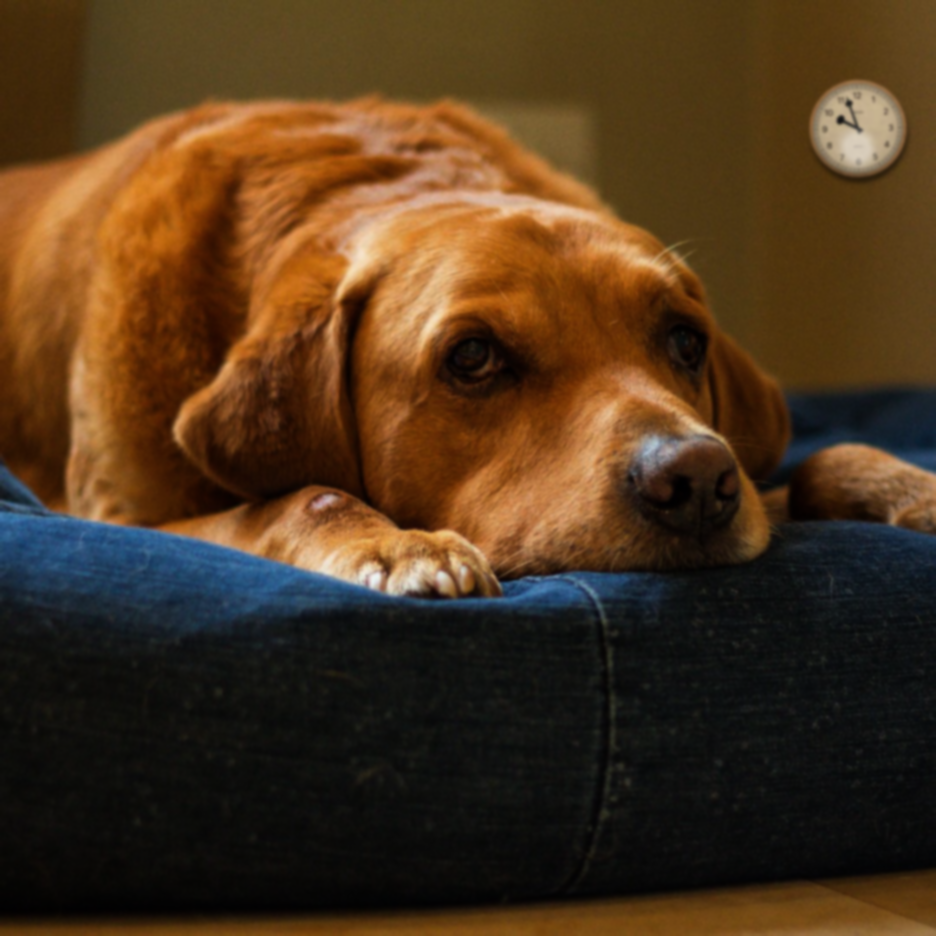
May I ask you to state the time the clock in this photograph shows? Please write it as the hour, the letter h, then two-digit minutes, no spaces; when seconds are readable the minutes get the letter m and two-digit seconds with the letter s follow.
9h57
